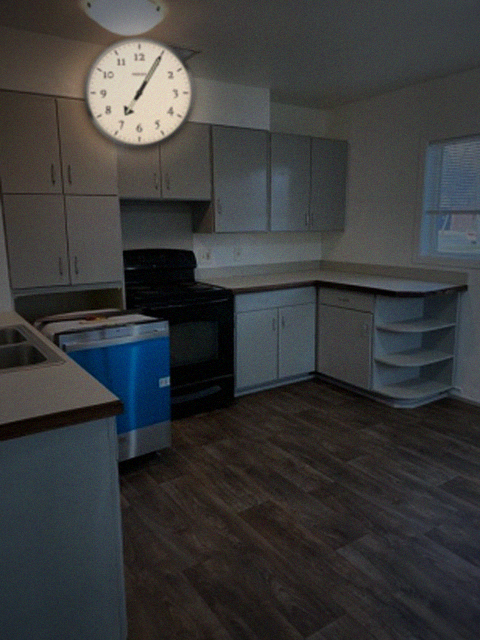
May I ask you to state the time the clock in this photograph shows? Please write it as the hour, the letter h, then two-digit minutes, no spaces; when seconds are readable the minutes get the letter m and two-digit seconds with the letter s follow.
7h05
